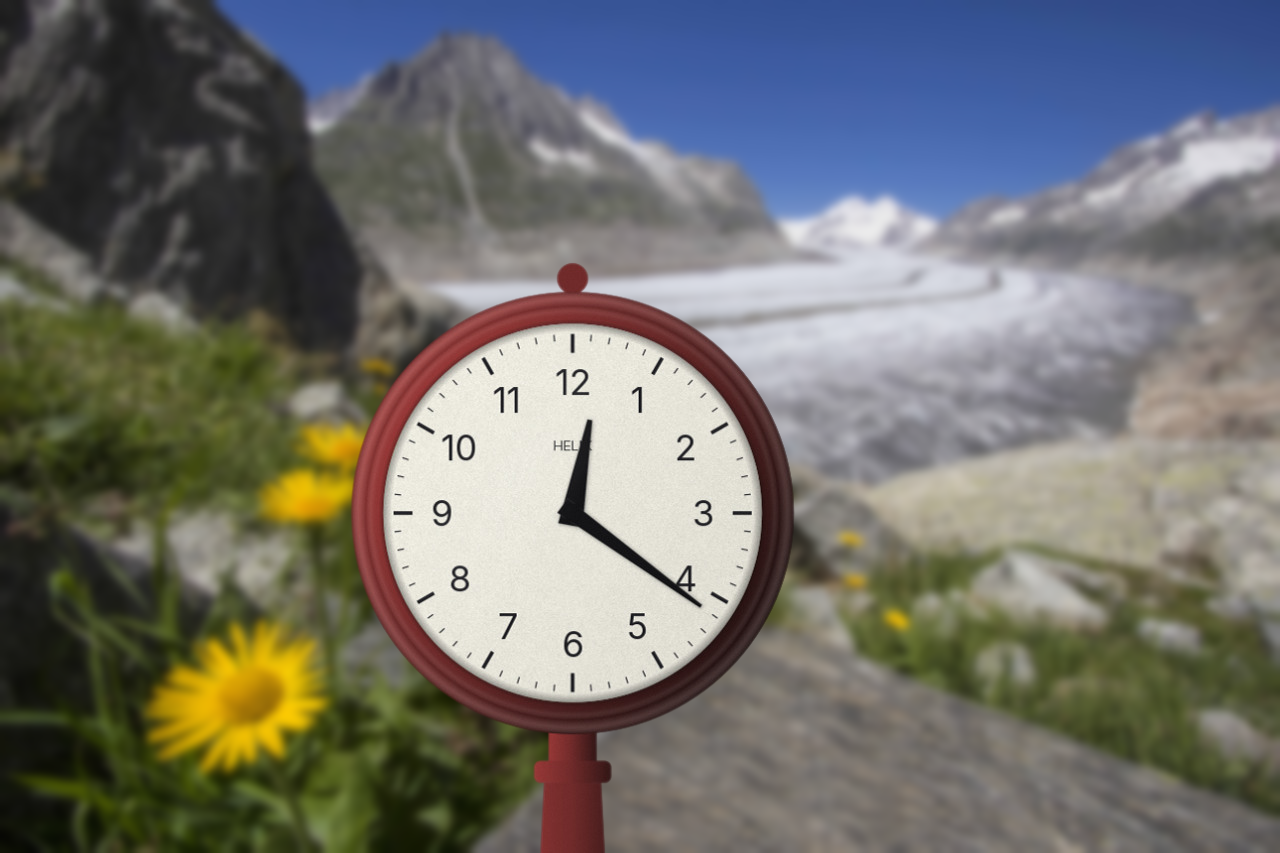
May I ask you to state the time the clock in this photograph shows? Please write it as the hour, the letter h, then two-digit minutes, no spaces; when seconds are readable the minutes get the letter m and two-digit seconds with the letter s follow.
12h21
